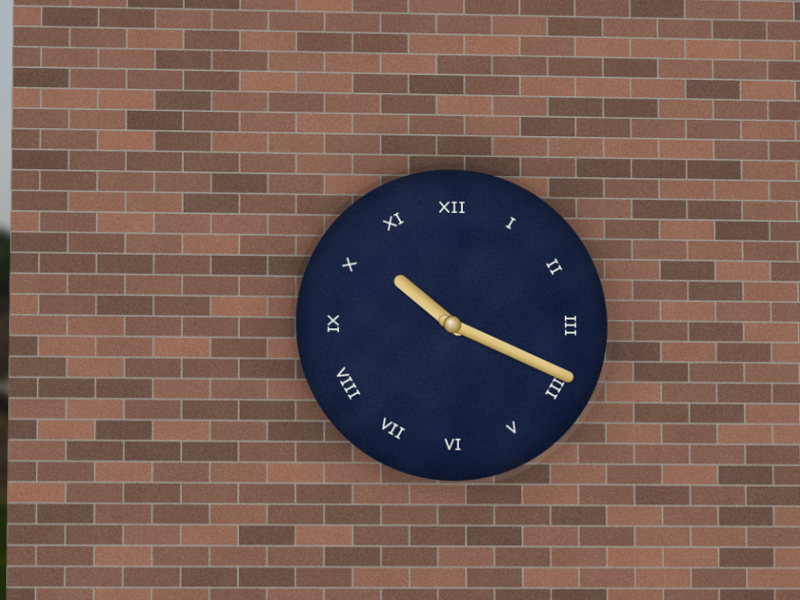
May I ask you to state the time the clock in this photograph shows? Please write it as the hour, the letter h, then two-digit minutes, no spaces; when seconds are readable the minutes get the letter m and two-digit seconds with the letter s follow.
10h19
